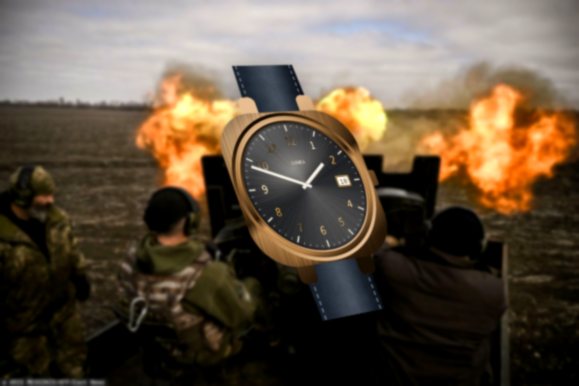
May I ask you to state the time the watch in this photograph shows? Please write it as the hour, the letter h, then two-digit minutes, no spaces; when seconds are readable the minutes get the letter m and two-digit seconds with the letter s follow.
1h49
